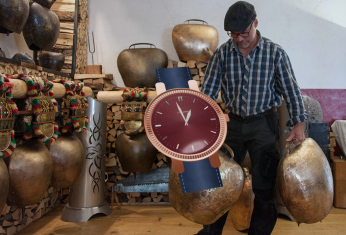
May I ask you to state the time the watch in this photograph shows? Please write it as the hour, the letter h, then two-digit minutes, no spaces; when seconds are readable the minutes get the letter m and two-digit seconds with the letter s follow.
12h58
